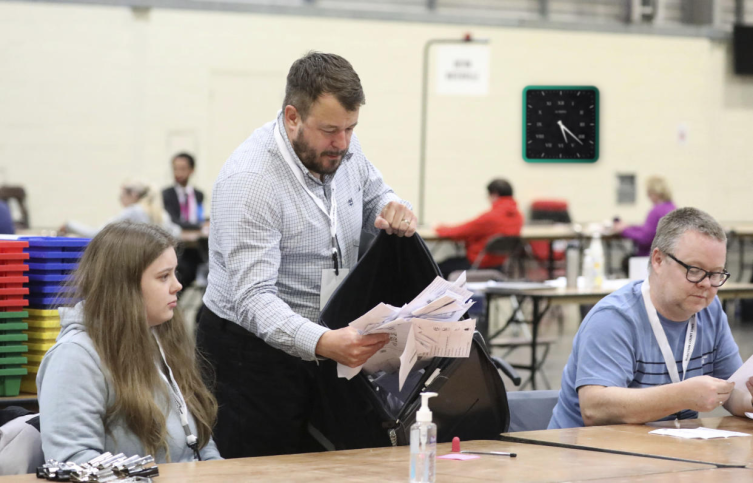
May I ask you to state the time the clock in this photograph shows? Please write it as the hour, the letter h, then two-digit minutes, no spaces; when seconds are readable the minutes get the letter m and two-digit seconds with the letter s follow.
5h22
